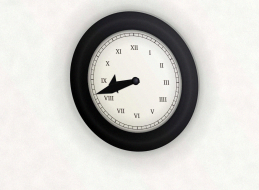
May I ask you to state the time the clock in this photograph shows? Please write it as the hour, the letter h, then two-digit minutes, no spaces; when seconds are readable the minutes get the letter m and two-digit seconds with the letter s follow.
8h42
